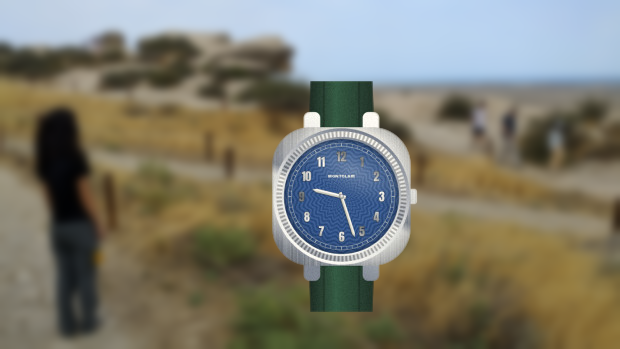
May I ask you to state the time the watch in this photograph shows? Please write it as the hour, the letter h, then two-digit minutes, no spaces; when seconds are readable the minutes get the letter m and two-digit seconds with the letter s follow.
9h27
